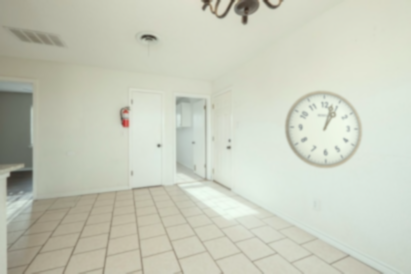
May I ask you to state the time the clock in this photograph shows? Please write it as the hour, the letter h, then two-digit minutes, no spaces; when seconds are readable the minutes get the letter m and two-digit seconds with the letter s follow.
1h03
